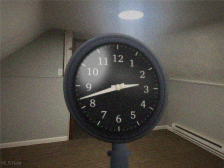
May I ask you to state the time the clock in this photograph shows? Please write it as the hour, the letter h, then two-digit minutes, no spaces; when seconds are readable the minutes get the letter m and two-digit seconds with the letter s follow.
2h42
